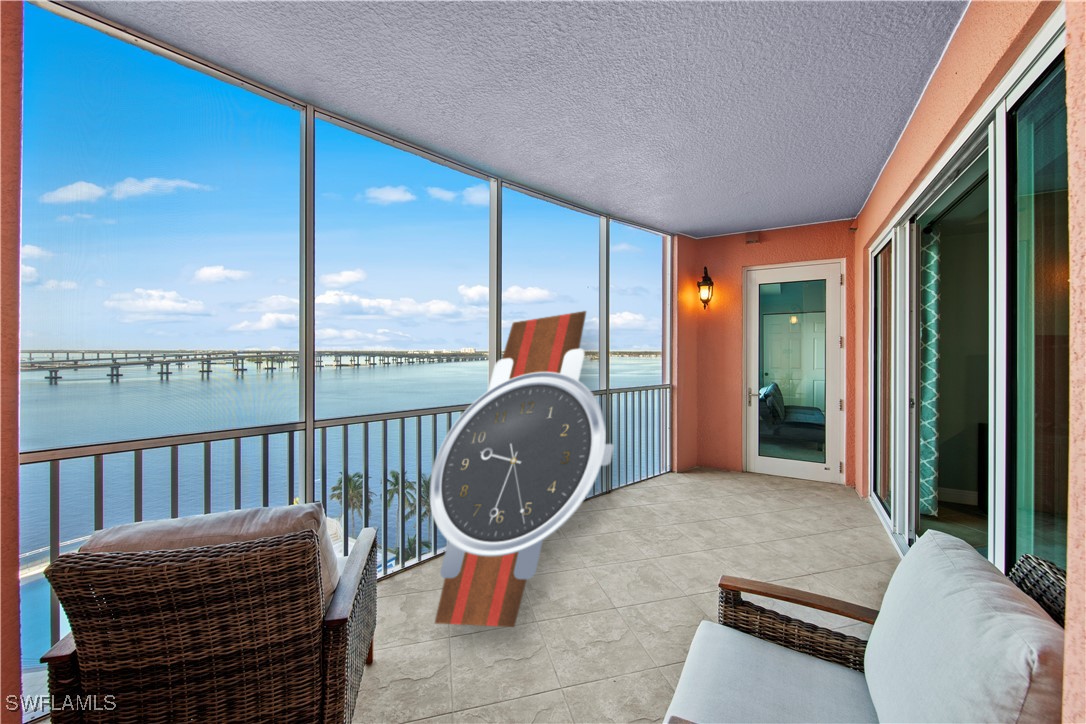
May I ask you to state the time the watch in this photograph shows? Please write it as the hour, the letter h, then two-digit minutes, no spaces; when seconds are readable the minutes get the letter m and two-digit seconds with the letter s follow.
9h31m26s
